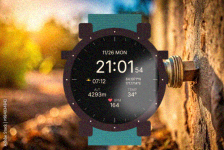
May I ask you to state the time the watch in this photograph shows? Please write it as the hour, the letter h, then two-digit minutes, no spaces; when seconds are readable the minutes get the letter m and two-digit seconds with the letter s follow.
21h01
